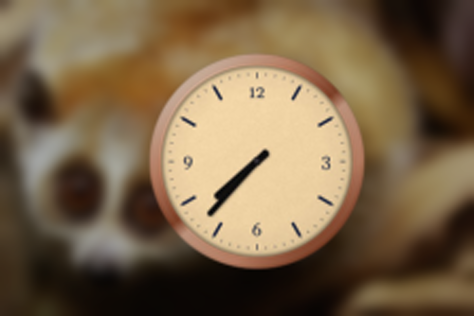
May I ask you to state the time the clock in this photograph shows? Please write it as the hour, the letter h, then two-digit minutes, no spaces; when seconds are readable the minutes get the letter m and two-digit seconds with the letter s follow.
7h37
